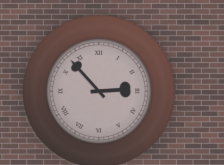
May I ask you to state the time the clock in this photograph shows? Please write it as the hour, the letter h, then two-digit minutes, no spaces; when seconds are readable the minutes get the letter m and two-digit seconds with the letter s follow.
2h53
